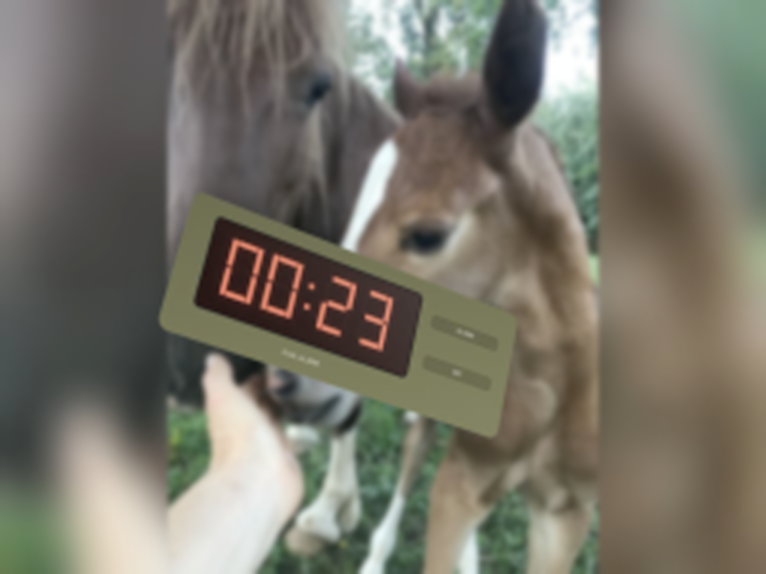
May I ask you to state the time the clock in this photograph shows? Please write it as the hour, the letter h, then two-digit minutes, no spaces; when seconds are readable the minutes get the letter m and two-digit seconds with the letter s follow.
0h23
